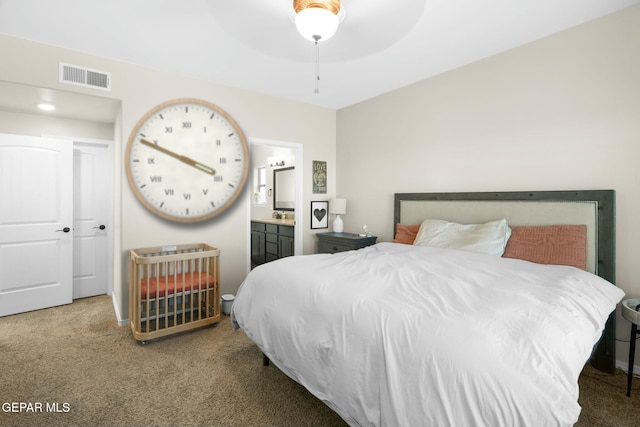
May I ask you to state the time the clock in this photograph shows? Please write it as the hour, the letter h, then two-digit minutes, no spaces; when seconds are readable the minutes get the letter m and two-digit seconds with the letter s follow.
3h49
